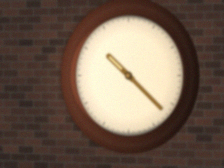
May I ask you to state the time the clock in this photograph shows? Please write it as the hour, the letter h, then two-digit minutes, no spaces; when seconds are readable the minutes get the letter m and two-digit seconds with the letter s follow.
10h22
